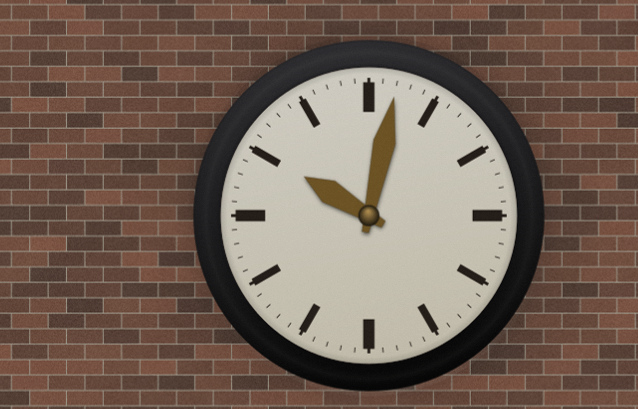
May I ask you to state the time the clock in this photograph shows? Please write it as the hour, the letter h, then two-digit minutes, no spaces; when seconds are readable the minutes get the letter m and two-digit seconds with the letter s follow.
10h02
